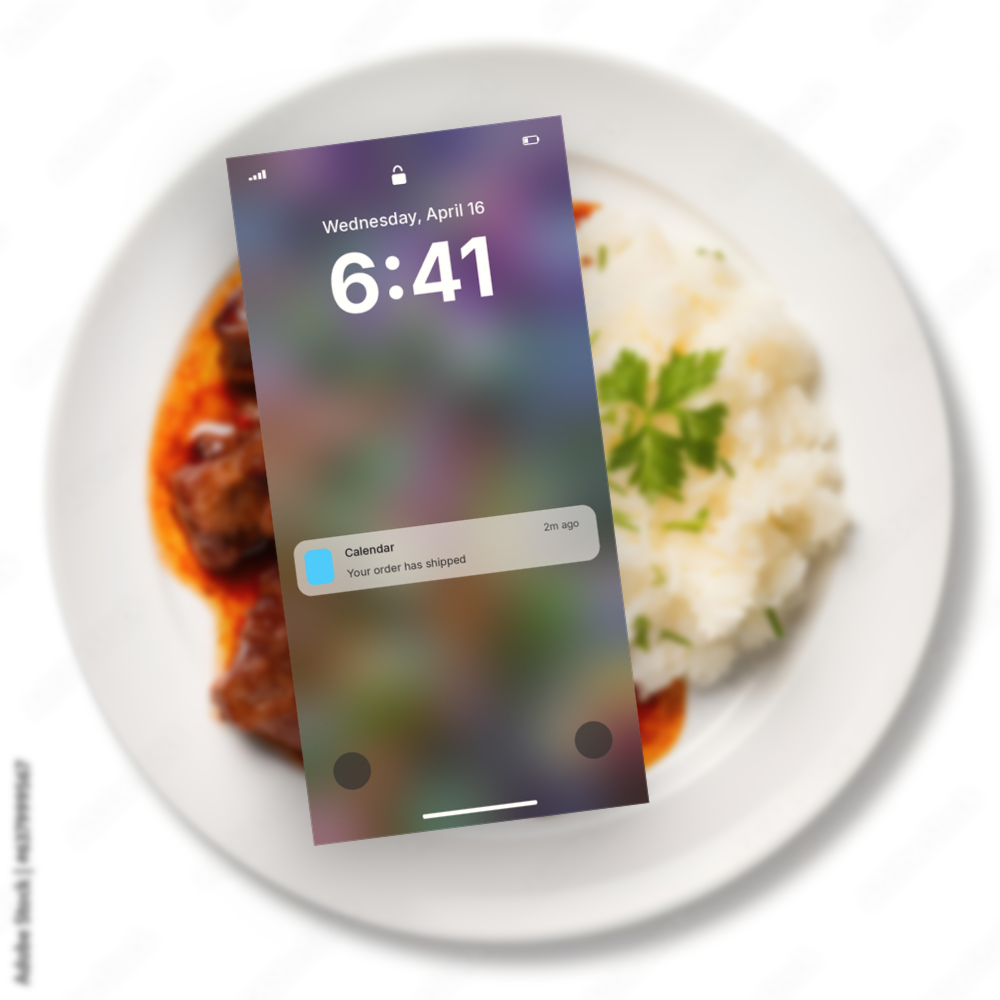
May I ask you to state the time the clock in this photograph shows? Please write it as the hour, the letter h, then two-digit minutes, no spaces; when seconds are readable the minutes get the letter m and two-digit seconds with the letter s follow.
6h41
